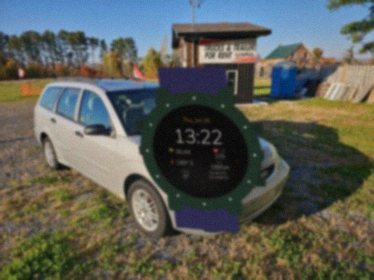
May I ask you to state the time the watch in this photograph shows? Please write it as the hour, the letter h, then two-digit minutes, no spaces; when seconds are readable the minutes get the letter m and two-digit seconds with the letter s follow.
13h22
